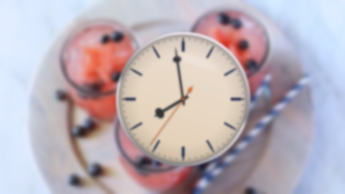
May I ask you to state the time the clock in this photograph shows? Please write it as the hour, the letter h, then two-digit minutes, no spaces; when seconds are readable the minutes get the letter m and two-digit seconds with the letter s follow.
7h58m36s
